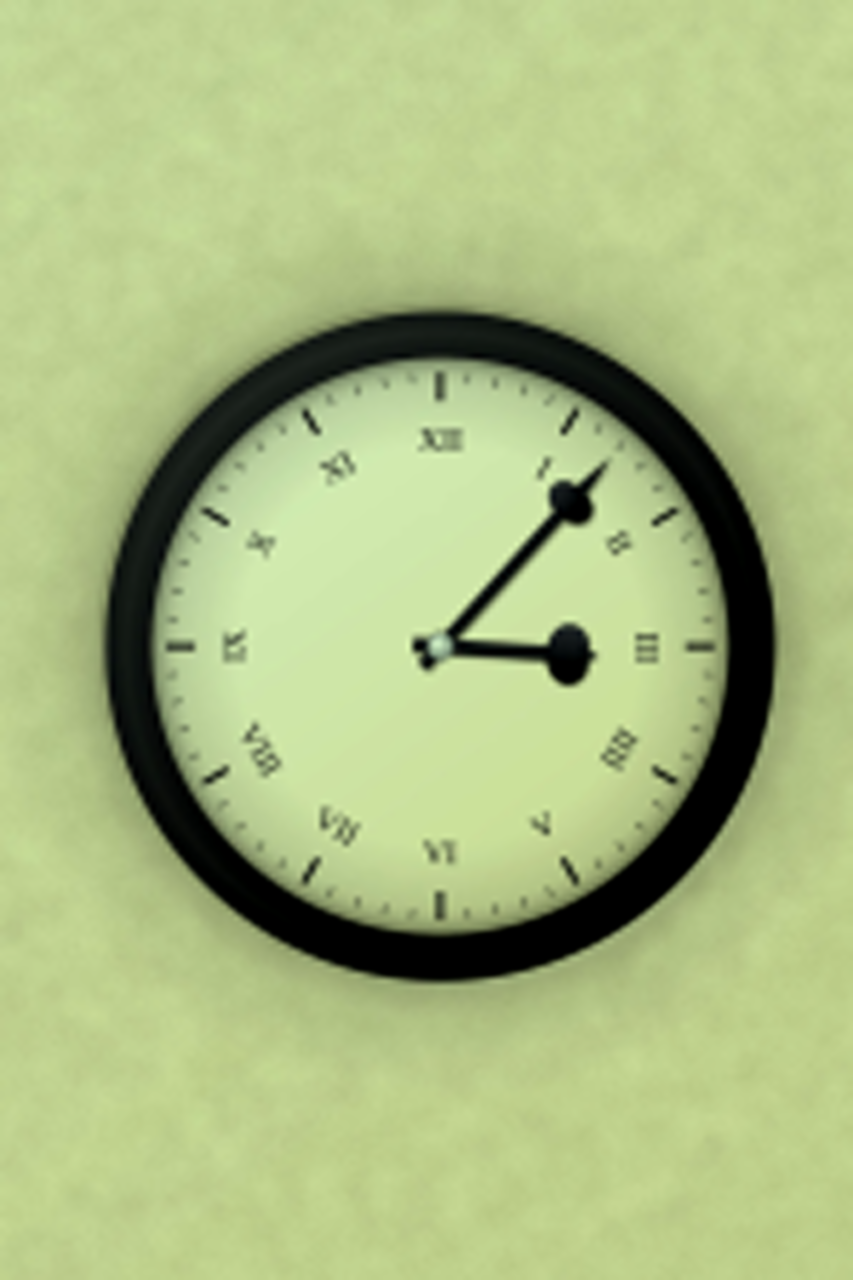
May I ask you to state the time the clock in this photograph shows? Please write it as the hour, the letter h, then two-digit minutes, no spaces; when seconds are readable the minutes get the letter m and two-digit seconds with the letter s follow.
3h07
